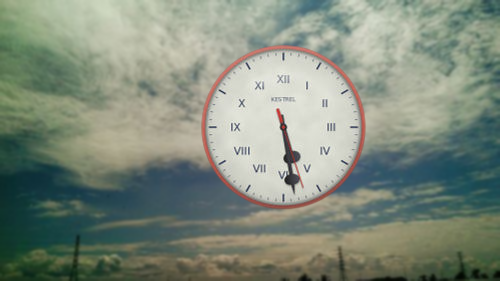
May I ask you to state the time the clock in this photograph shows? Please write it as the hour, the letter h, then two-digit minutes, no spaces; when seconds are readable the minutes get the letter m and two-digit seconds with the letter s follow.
5h28m27s
